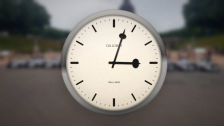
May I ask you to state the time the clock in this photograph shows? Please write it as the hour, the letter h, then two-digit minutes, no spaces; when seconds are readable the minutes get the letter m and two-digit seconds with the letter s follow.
3h03
